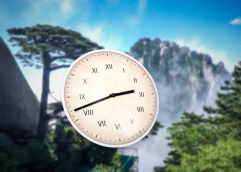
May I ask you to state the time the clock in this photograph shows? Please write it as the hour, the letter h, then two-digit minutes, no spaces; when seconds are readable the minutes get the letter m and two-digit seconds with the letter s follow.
2h42
